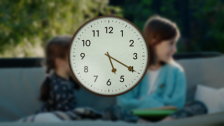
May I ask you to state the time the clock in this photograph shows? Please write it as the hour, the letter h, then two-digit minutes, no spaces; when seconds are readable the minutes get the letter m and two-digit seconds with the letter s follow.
5h20
